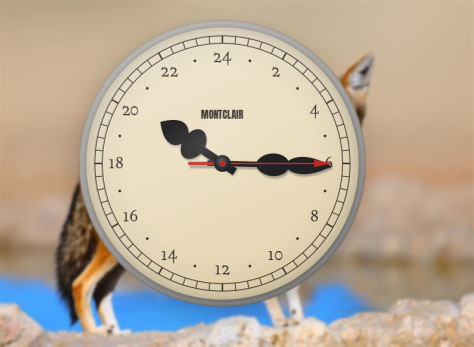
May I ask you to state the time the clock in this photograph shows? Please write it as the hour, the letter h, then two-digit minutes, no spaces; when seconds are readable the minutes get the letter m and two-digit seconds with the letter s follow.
20h15m15s
